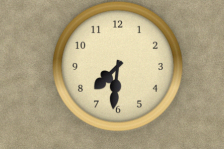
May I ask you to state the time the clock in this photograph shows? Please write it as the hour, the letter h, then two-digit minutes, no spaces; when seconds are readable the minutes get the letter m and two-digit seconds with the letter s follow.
7h31
